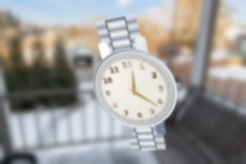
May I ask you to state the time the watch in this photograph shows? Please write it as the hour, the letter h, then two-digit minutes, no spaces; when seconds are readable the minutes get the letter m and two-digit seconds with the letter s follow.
12h22
